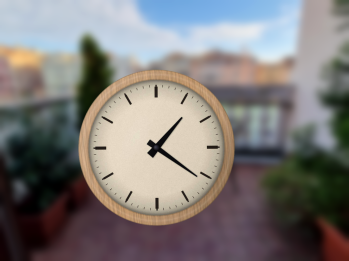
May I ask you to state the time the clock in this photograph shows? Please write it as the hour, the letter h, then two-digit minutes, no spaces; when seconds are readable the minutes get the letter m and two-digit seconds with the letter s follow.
1h21
